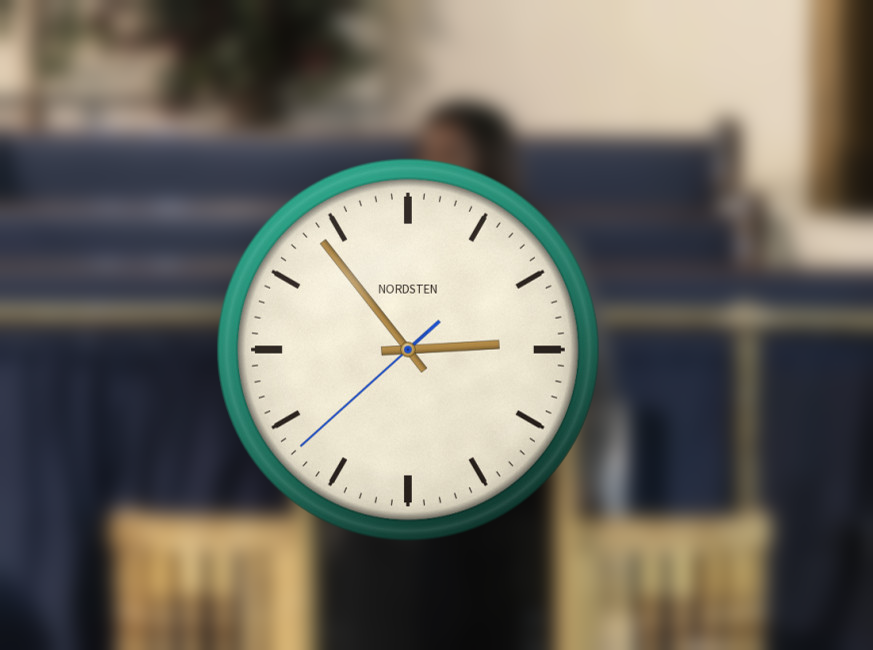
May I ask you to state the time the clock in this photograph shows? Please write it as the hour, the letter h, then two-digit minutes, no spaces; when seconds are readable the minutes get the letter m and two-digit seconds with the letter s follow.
2h53m38s
